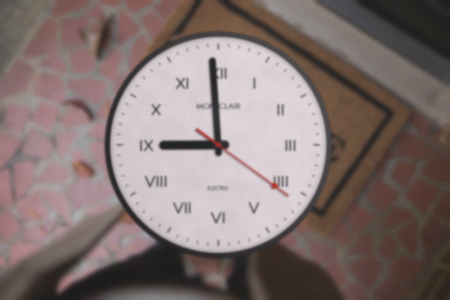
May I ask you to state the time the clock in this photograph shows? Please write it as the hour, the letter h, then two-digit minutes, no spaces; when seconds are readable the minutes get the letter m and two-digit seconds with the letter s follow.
8h59m21s
